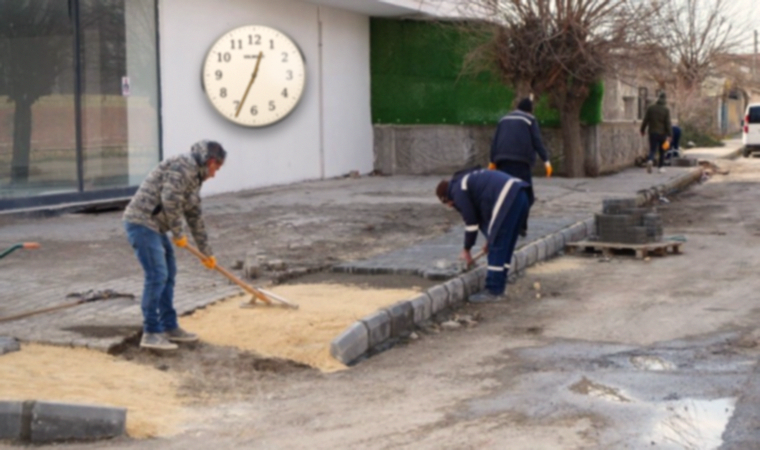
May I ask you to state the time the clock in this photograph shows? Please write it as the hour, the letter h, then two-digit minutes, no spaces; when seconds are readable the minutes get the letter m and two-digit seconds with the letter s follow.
12h34
